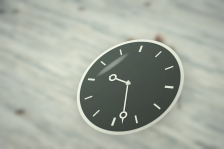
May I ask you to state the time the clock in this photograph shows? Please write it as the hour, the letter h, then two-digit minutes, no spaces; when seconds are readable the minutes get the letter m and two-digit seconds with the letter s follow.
9h28
